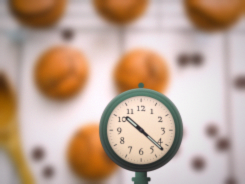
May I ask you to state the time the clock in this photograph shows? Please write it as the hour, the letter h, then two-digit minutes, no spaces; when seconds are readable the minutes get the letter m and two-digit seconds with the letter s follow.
10h22
